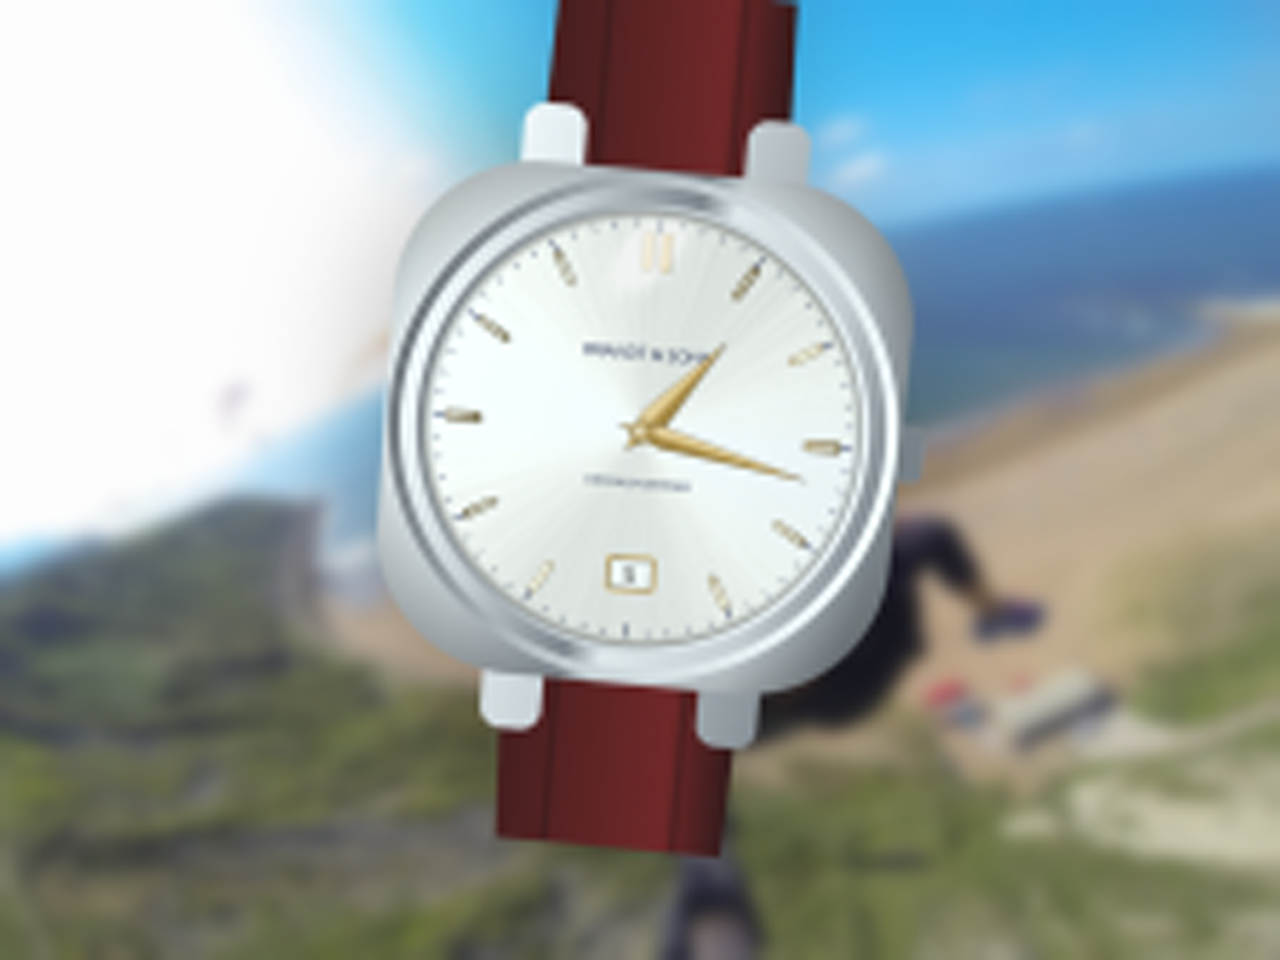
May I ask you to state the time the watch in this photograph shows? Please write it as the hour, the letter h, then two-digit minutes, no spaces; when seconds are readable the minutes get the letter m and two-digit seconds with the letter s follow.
1h17
